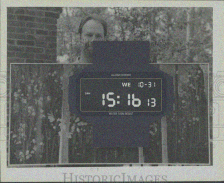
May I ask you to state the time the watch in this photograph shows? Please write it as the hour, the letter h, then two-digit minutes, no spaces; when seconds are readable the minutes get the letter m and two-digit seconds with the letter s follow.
15h16m13s
